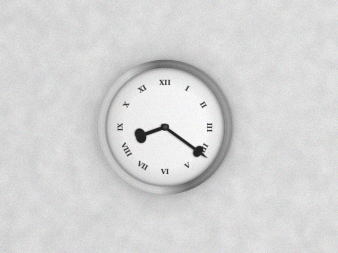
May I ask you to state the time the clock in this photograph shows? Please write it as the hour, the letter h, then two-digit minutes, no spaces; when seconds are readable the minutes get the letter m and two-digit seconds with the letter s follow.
8h21
